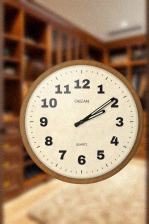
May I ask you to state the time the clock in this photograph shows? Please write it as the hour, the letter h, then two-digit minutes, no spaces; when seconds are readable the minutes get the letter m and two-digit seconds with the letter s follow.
2h09
